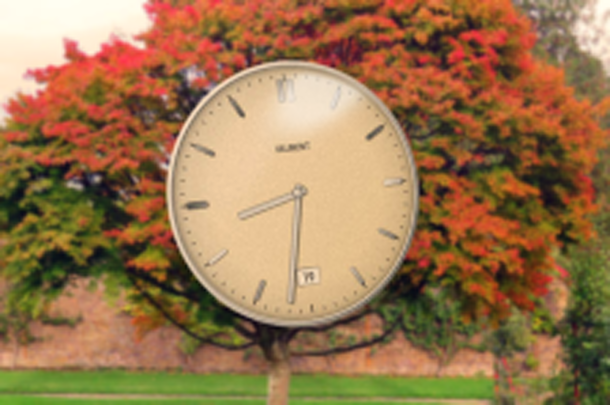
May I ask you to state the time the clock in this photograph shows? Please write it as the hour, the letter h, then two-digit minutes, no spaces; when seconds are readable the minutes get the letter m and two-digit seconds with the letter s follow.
8h32
